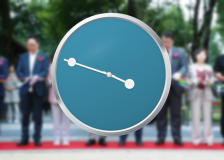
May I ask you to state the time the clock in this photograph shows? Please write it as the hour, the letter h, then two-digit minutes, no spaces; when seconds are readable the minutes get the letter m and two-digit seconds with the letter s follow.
3h48
